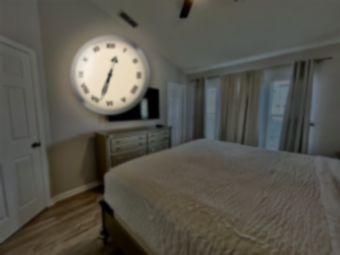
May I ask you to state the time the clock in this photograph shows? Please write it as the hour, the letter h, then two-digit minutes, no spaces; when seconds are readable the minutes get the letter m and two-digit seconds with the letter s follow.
12h33
